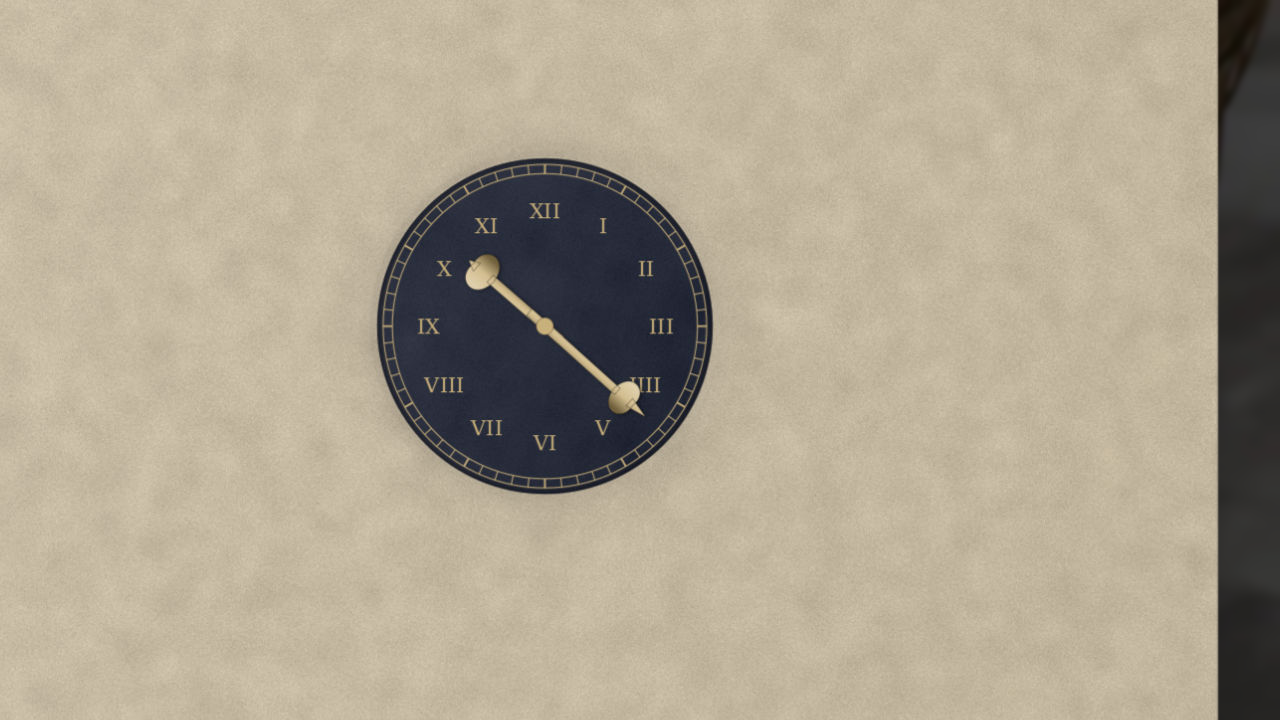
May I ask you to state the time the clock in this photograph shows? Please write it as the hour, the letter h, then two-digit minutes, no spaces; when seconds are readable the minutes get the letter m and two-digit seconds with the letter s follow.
10h22
